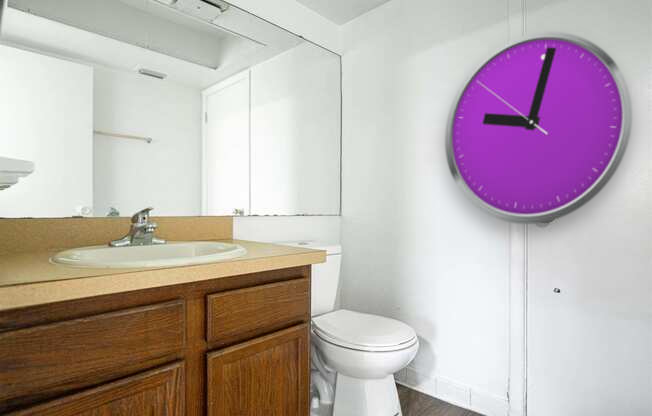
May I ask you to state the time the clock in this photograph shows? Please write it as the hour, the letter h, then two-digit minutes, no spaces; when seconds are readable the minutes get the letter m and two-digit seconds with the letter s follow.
9h00m50s
